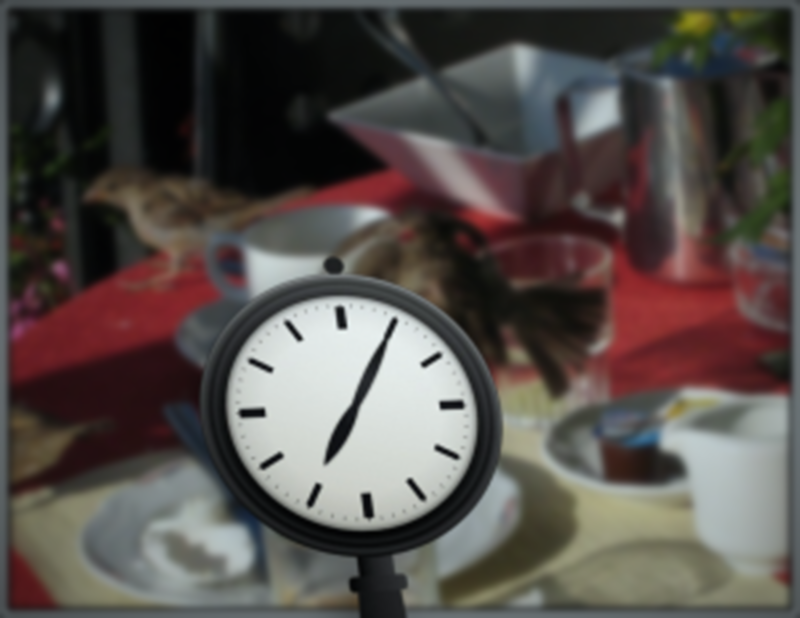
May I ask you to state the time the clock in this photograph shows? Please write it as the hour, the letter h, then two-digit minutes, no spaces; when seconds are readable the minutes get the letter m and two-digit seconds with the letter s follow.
7h05
